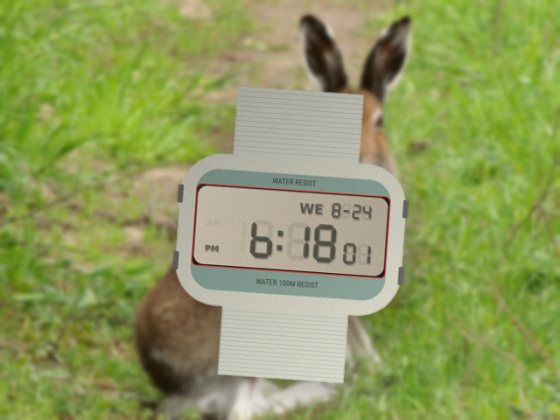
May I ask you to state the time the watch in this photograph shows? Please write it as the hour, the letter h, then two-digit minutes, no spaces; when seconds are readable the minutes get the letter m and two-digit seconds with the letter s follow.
6h18m01s
